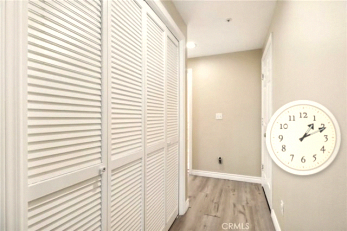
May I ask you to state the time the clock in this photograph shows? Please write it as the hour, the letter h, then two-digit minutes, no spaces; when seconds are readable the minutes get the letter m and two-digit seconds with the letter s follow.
1h11
